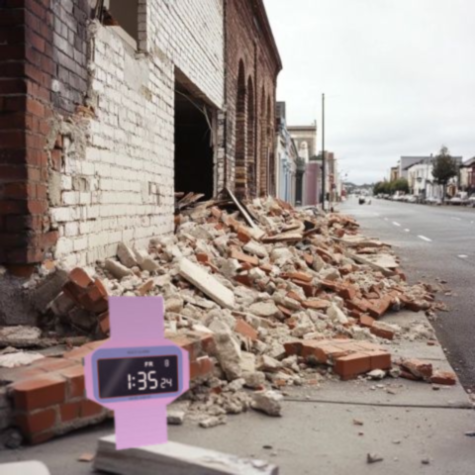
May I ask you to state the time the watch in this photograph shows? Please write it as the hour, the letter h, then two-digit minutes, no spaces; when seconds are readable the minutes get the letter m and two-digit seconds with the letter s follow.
1h35
